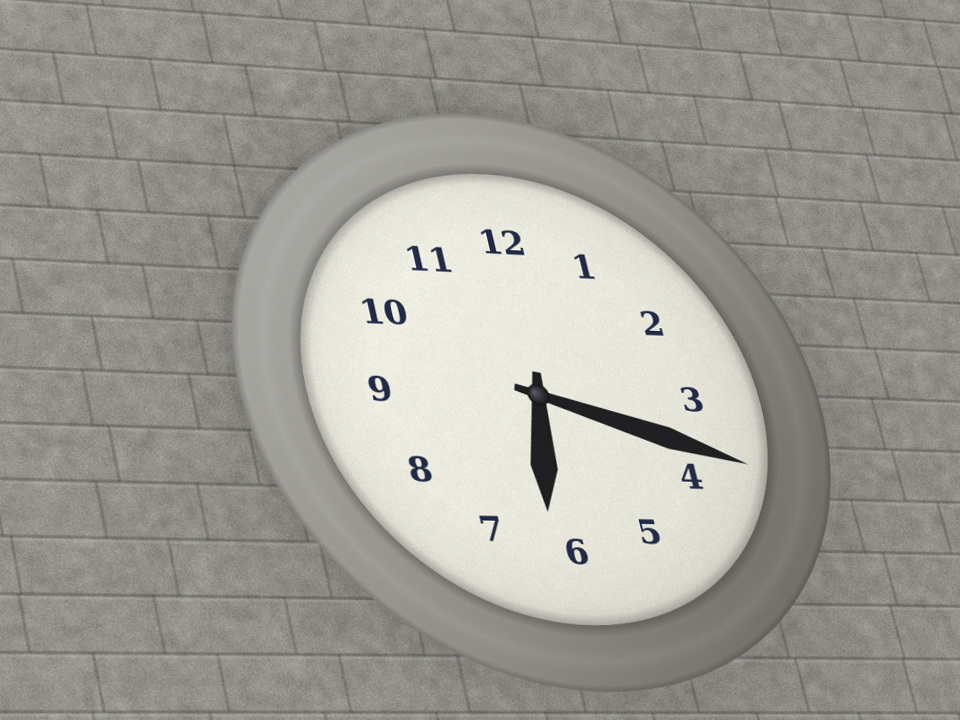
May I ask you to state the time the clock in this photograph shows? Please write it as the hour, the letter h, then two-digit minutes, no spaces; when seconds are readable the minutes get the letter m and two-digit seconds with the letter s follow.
6h18
